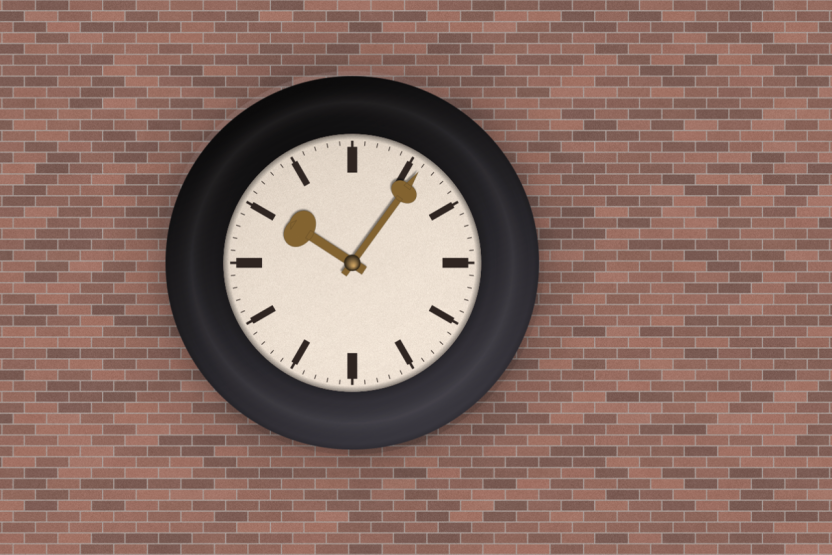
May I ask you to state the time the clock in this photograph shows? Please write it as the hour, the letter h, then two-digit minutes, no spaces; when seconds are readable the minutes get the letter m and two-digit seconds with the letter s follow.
10h06
